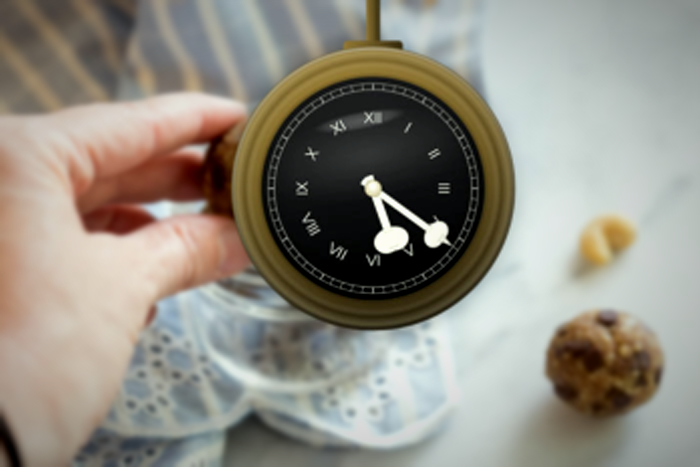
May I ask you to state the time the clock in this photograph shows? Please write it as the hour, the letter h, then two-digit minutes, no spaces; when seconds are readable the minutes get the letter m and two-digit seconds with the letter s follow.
5h21
